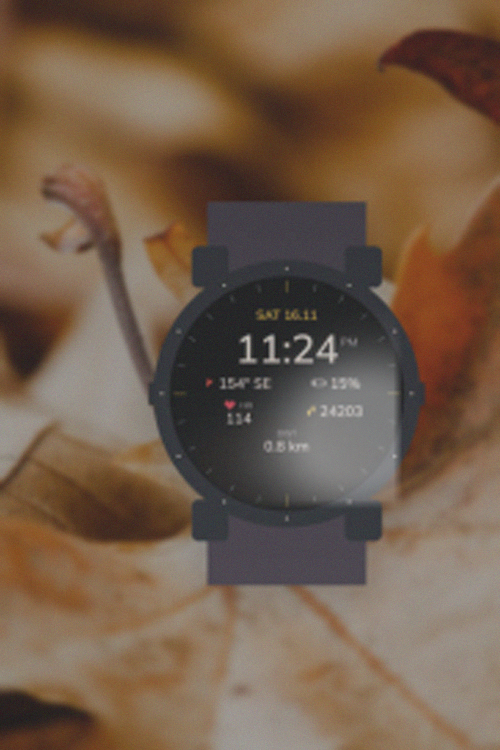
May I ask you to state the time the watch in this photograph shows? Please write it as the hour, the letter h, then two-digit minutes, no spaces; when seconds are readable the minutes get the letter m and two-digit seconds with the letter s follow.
11h24
